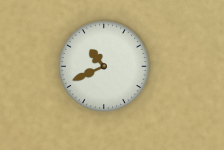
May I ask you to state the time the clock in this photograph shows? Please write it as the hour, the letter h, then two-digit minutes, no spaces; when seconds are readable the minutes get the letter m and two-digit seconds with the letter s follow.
10h41
